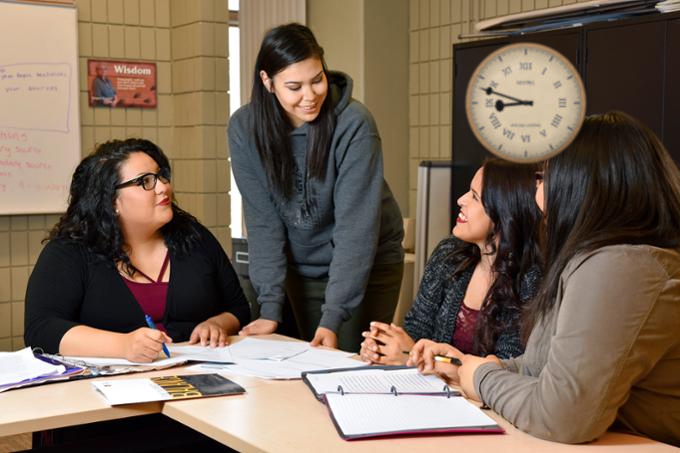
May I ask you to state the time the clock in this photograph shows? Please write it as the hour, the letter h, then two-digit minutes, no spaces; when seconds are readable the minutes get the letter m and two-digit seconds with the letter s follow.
8h48
